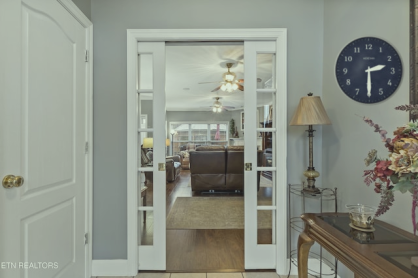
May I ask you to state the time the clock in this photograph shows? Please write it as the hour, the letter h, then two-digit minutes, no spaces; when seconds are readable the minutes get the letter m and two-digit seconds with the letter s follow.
2h30
